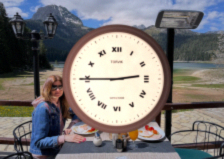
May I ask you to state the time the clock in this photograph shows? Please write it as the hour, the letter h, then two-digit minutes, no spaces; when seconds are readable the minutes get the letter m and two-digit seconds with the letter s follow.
2h45
